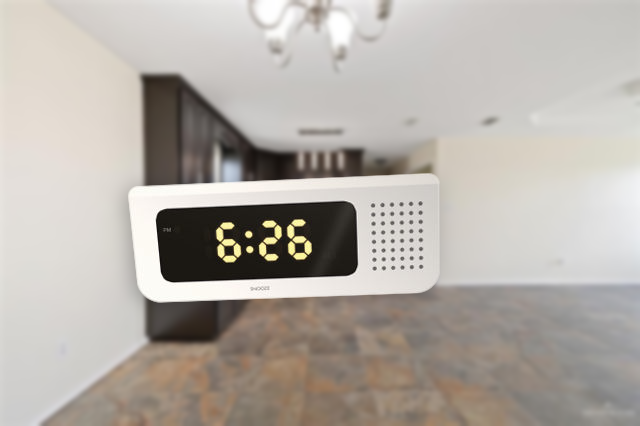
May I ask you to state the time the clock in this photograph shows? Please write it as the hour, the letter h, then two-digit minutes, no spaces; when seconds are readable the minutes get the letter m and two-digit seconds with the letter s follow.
6h26
